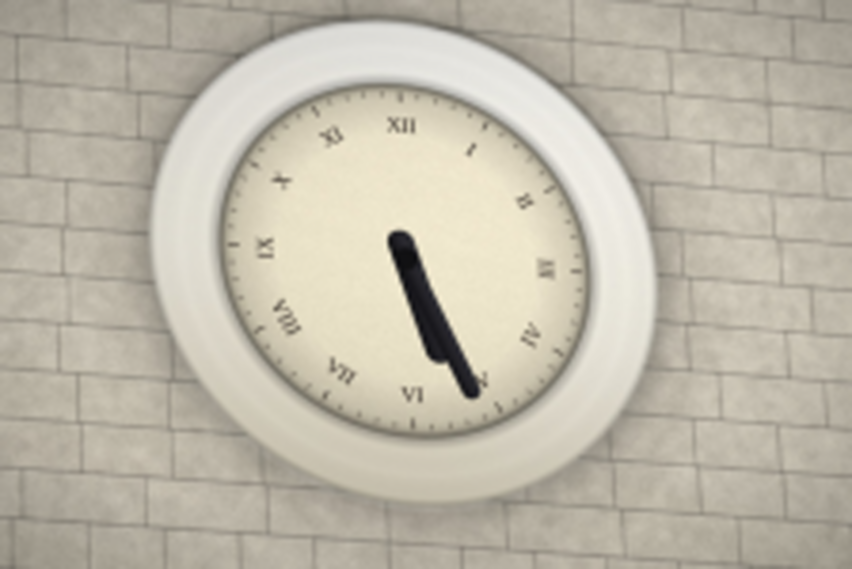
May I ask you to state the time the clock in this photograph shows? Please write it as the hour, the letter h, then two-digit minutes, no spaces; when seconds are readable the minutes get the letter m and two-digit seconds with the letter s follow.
5h26
